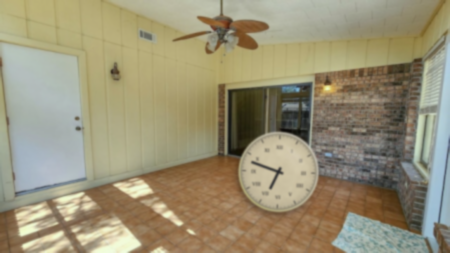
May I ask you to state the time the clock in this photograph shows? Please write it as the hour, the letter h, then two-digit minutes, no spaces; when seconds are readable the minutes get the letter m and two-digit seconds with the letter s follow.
6h48
